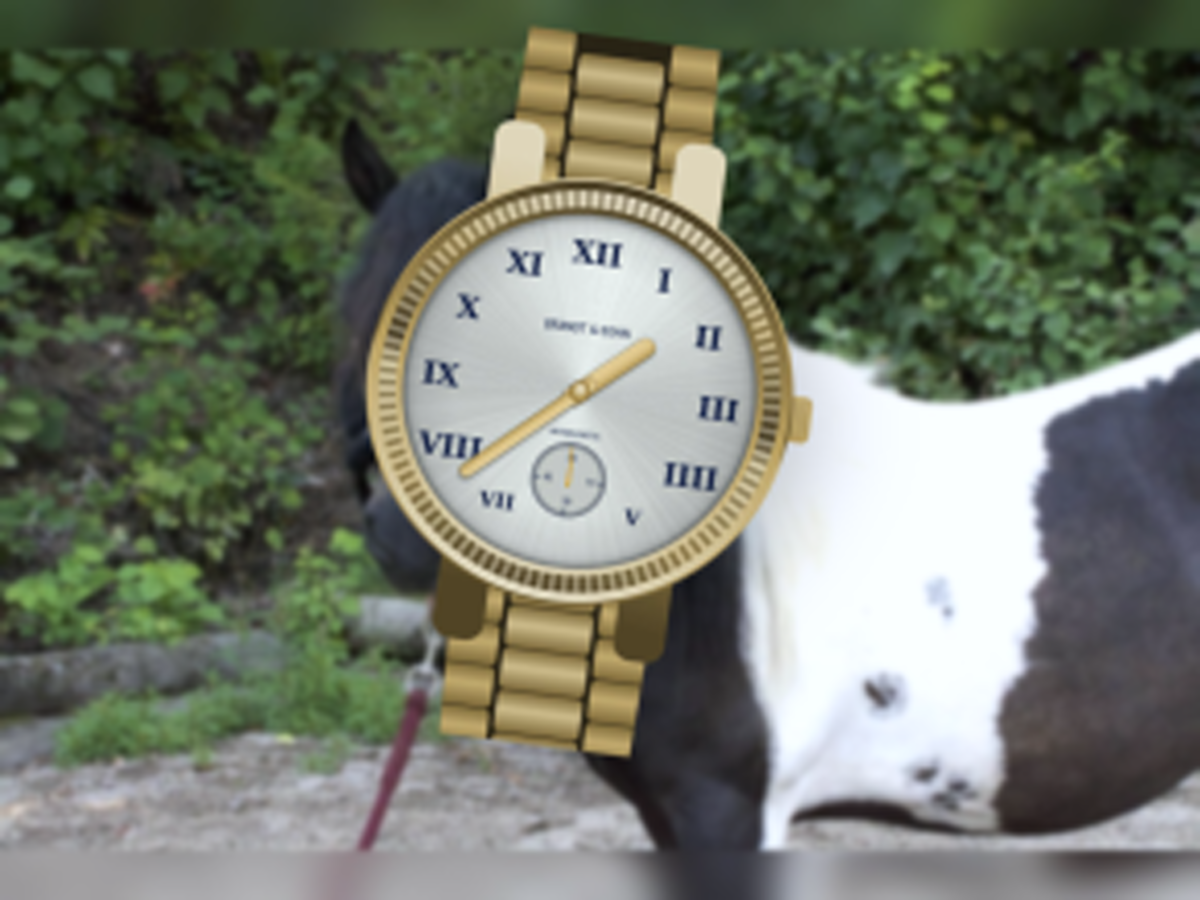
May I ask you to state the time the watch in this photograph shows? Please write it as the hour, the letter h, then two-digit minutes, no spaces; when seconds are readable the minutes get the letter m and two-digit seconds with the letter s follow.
1h38
